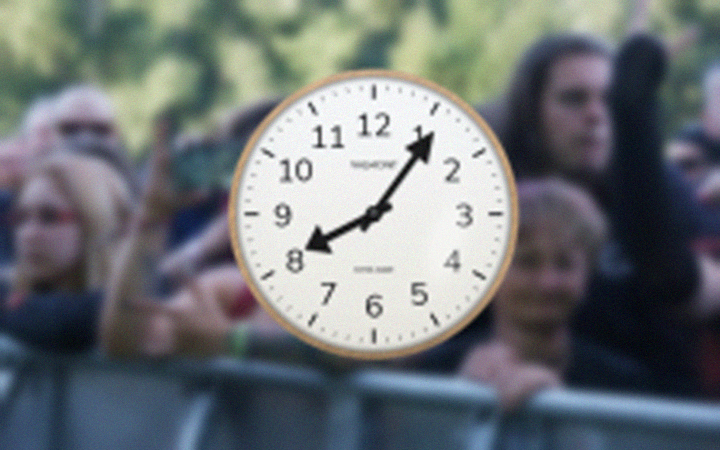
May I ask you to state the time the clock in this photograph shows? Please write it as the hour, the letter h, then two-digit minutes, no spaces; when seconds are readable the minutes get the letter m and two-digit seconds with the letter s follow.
8h06
